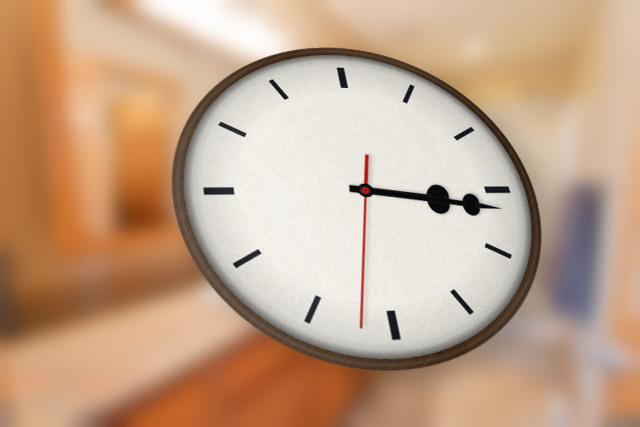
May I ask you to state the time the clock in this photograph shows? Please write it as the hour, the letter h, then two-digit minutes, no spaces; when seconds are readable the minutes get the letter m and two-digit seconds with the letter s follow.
3h16m32s
